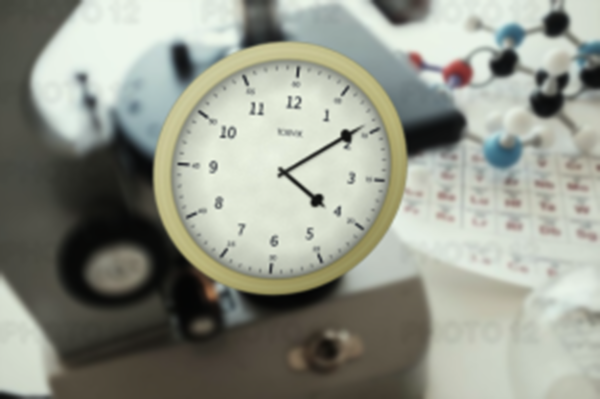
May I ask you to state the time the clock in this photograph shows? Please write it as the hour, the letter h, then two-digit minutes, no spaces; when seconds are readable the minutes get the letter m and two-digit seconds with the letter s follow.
4h09
